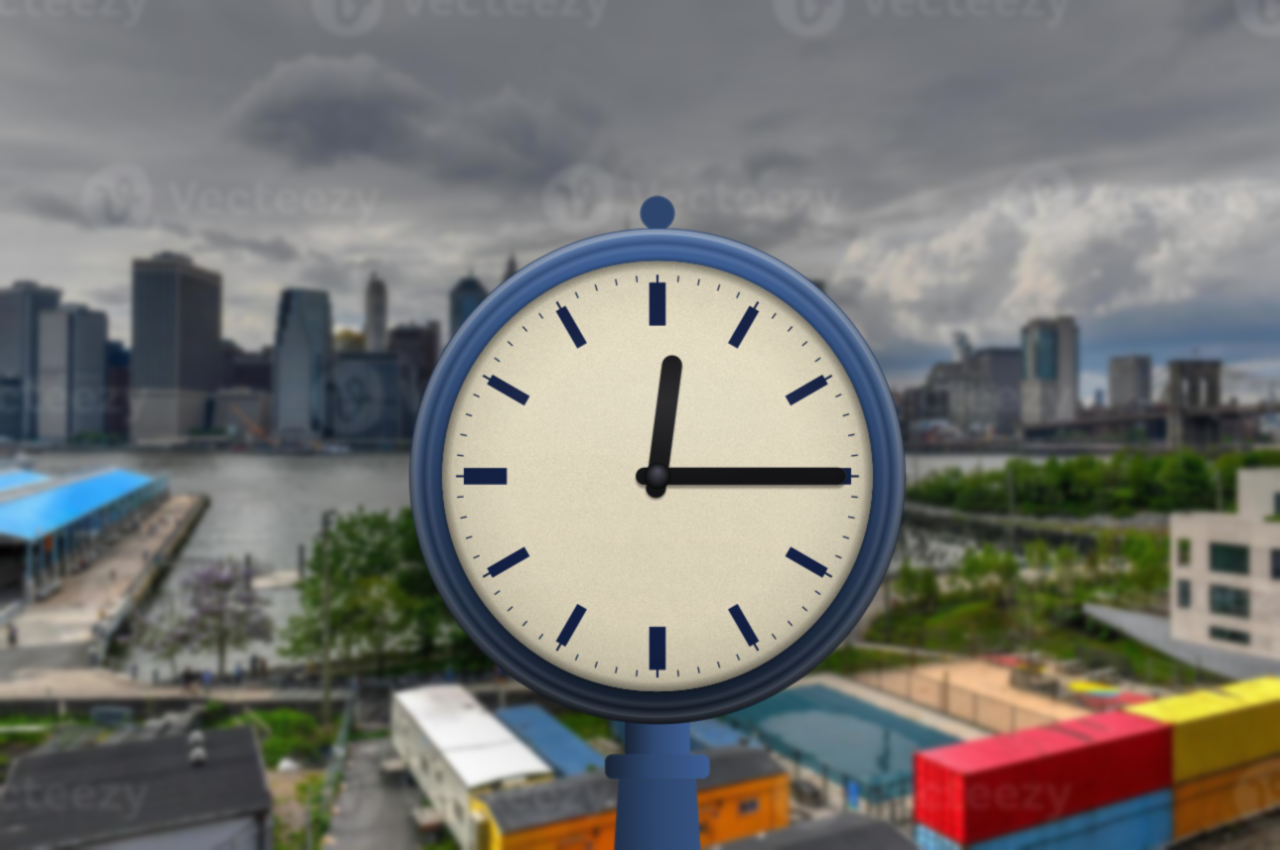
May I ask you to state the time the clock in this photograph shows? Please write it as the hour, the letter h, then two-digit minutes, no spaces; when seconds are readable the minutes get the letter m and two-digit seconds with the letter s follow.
12h15
